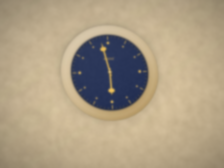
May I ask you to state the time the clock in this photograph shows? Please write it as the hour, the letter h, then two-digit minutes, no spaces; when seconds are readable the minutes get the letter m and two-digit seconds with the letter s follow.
5h58
